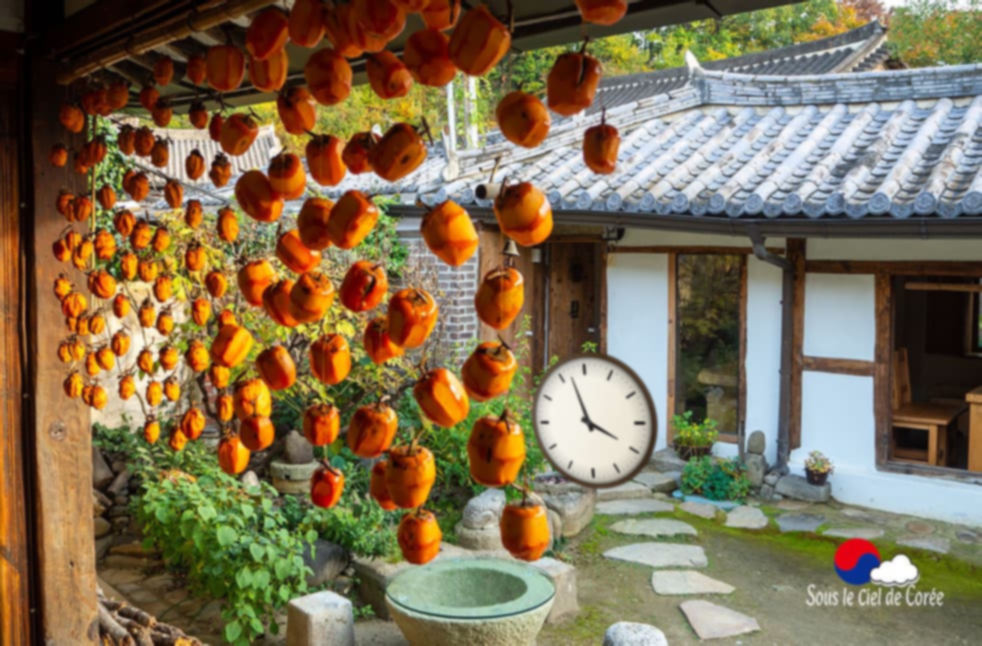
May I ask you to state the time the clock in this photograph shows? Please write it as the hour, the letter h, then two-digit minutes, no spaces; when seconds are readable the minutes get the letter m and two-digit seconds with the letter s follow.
3h57
